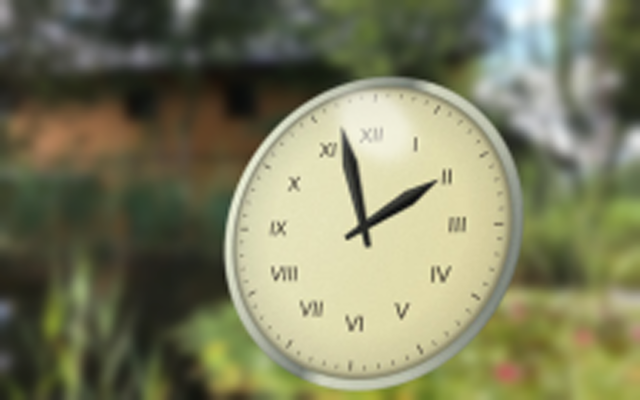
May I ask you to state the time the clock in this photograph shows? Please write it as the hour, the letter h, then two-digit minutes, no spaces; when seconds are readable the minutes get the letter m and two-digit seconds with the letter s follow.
1h57
